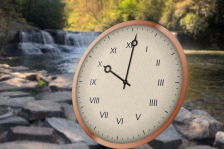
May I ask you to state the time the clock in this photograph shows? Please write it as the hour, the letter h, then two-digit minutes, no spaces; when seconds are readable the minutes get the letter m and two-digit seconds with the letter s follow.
10h01
